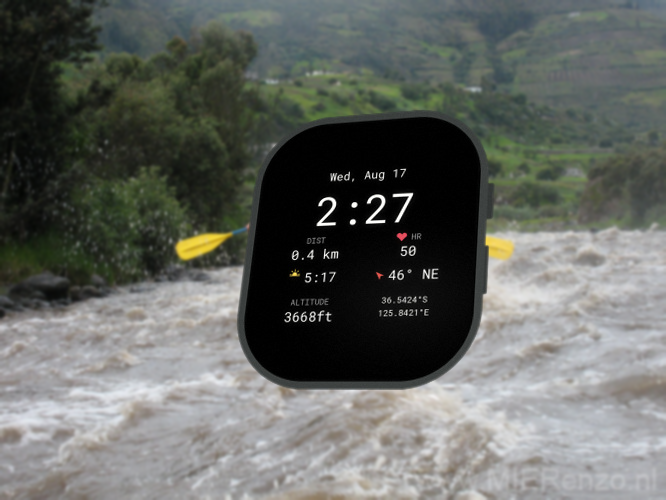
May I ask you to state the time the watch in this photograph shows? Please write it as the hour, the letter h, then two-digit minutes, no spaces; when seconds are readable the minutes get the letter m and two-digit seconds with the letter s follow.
2h27
